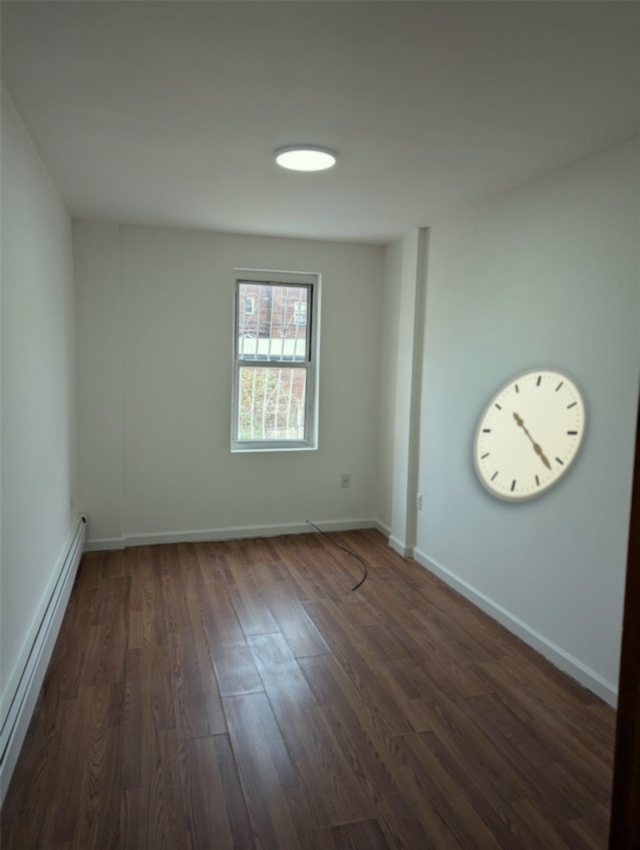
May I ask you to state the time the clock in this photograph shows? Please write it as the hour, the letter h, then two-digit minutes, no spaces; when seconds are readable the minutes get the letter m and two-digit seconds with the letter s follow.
10h22
